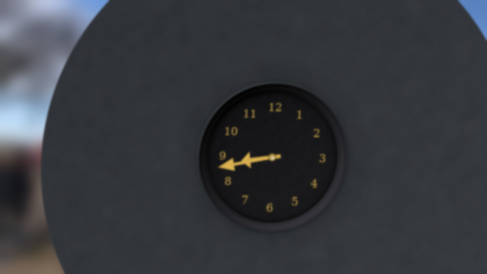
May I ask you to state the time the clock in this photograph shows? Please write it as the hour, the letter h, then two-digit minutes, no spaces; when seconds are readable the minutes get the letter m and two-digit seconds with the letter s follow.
8h43
